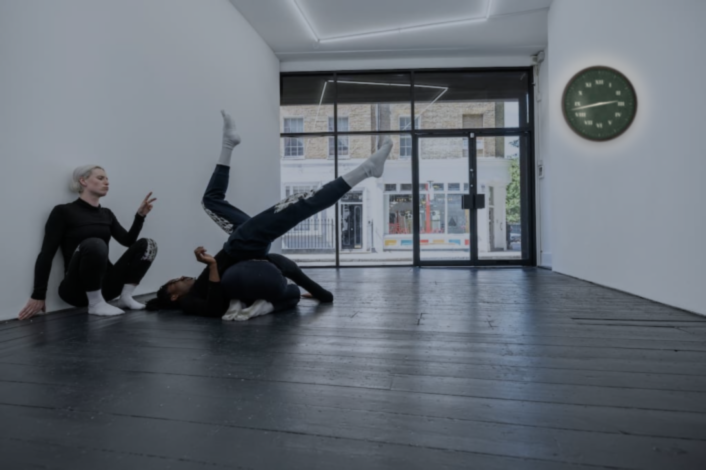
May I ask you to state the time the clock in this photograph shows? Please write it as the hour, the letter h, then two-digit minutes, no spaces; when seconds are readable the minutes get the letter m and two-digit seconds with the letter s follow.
2h43
